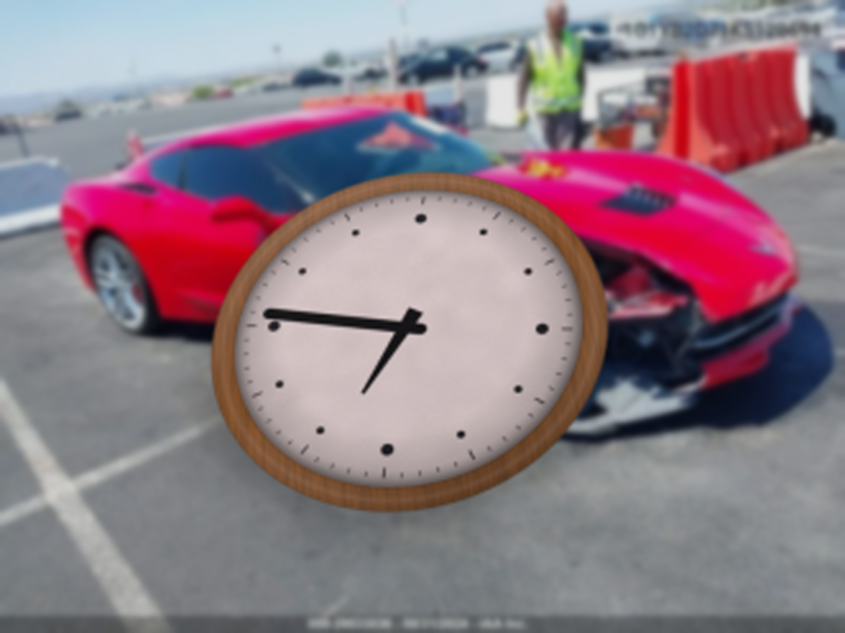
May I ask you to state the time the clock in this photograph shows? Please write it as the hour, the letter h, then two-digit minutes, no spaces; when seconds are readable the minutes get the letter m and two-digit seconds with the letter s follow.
6h46
